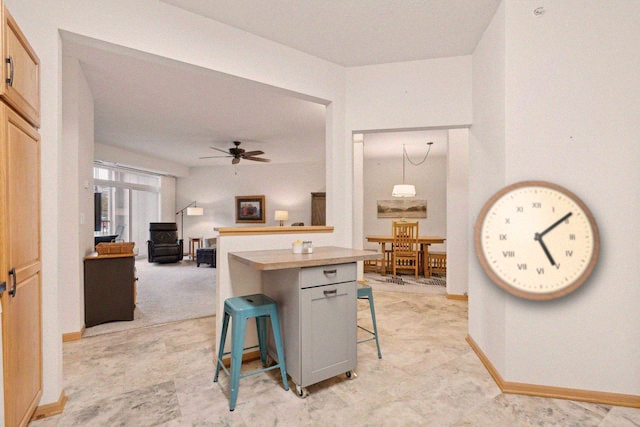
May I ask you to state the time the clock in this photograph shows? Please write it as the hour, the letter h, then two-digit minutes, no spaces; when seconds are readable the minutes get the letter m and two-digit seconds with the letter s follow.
5h09
